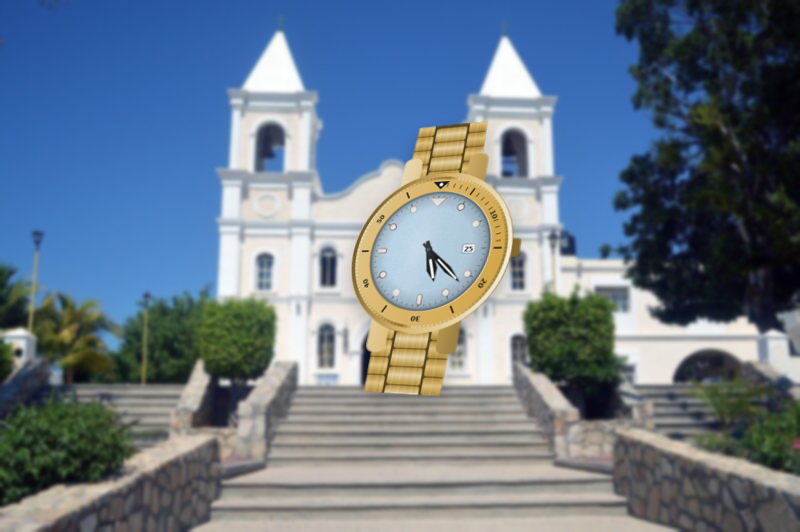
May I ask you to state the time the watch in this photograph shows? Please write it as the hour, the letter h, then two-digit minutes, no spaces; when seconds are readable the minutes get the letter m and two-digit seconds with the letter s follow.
5h22
